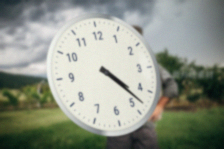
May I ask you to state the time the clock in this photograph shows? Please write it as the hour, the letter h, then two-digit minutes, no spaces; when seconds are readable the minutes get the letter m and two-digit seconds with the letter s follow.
4h23
